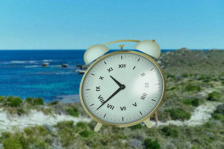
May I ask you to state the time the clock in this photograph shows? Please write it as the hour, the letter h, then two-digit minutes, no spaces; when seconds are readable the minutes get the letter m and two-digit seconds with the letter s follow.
10h38
